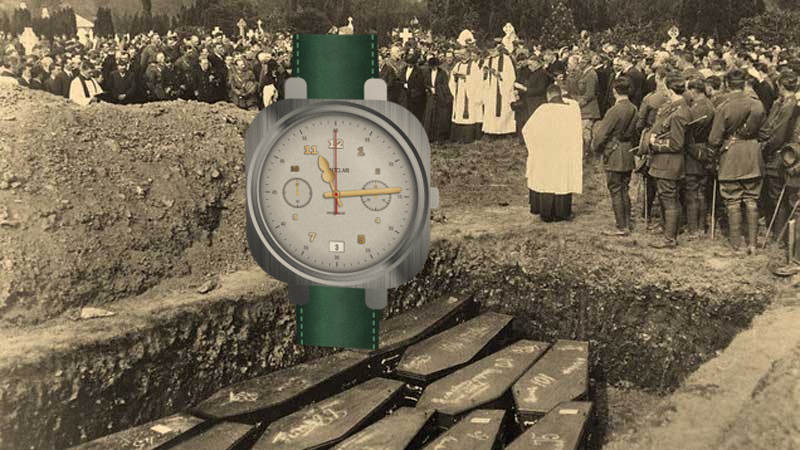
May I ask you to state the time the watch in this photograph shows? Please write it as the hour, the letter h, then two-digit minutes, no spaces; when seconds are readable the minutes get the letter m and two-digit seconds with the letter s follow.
11h14
